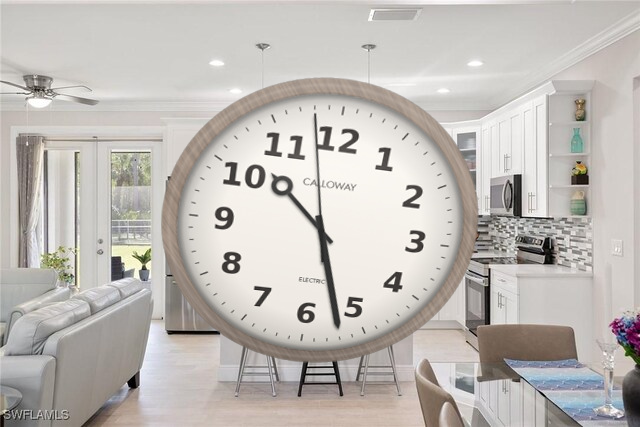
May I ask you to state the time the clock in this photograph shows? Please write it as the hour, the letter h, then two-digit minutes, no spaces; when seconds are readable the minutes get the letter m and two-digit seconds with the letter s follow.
10h26m58s
